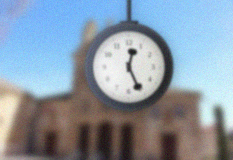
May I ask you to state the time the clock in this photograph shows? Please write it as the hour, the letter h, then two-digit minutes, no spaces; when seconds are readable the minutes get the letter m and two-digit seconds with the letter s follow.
12h26
